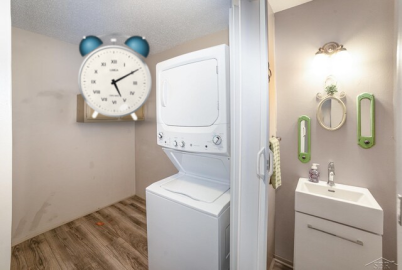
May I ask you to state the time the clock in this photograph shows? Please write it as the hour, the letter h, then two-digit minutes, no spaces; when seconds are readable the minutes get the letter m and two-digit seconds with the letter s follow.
5h10
